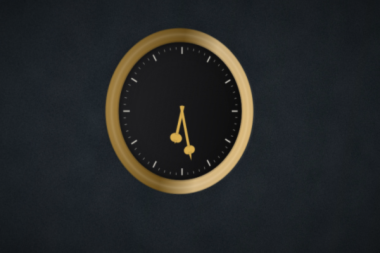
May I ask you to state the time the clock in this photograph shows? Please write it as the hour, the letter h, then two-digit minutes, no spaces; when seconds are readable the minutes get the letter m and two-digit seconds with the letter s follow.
6h28
